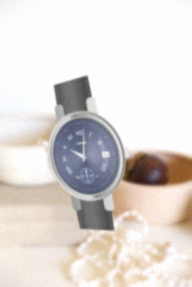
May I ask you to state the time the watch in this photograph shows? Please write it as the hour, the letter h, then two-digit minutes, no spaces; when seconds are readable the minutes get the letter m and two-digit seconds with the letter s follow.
10h02
